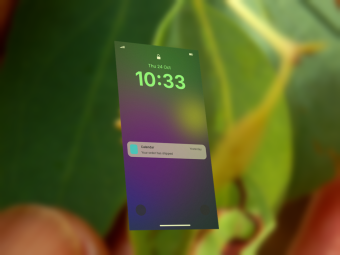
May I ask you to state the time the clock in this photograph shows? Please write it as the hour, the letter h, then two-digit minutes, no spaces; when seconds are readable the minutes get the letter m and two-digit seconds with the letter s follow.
10h33
